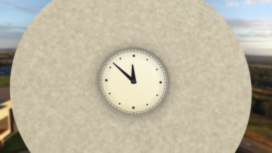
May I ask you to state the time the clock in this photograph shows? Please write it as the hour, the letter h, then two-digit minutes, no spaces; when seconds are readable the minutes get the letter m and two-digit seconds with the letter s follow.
11h52
